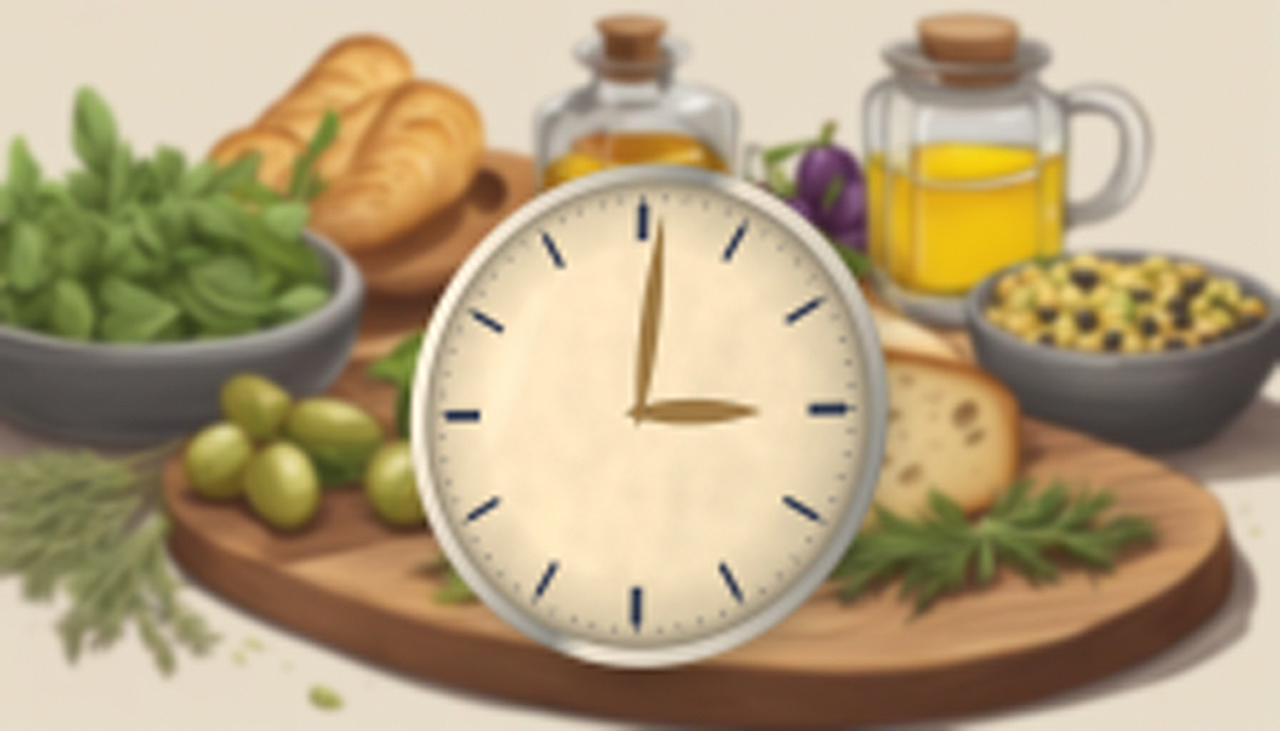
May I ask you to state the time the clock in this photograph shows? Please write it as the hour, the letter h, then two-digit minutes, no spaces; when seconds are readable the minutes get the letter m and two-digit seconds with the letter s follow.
3h01
